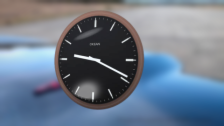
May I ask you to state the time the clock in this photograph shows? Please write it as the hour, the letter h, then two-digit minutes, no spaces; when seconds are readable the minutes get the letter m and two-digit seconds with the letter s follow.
9h19
